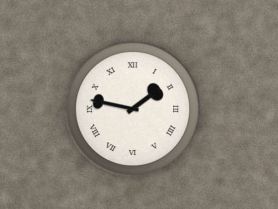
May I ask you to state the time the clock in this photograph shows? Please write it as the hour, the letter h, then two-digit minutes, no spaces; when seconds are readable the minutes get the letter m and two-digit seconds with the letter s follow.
1h47
